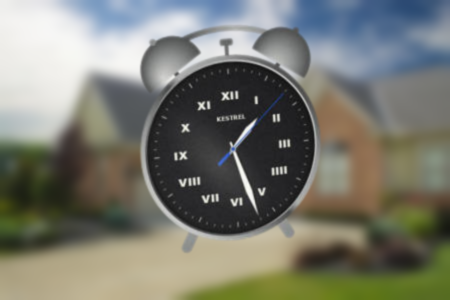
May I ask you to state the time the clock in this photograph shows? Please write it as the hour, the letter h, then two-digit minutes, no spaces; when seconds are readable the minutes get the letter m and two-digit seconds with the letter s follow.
1h27m08s
